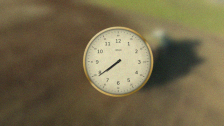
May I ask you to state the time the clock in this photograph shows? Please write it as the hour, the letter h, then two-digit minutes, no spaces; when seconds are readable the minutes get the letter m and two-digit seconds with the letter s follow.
7h39
